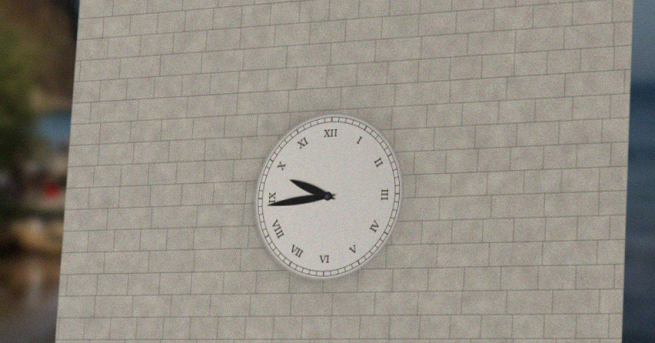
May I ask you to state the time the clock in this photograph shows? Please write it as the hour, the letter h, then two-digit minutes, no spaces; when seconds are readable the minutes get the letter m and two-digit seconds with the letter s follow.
9h44
